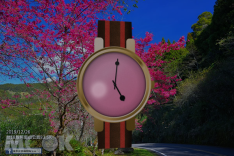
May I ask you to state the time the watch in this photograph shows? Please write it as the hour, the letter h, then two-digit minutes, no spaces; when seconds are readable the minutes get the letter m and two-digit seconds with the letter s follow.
5h01
